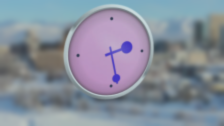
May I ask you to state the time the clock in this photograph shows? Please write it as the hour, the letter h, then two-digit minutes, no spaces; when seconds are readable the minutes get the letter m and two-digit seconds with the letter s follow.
2h28
